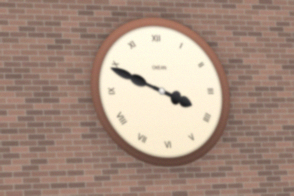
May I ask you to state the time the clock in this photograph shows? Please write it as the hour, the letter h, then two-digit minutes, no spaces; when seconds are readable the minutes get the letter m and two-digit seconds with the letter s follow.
3h49
